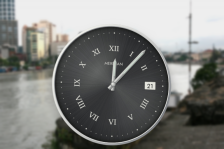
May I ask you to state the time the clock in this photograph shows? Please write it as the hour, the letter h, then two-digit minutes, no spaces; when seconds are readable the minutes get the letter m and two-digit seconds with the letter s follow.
12h07
